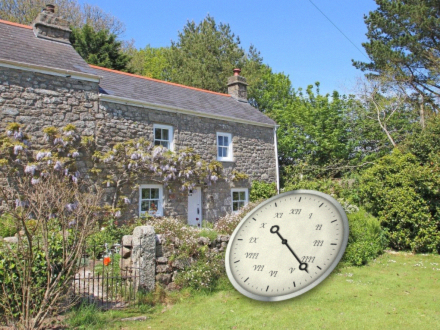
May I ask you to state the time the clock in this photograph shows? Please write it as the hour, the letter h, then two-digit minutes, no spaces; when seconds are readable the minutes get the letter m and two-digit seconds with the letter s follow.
10h22
